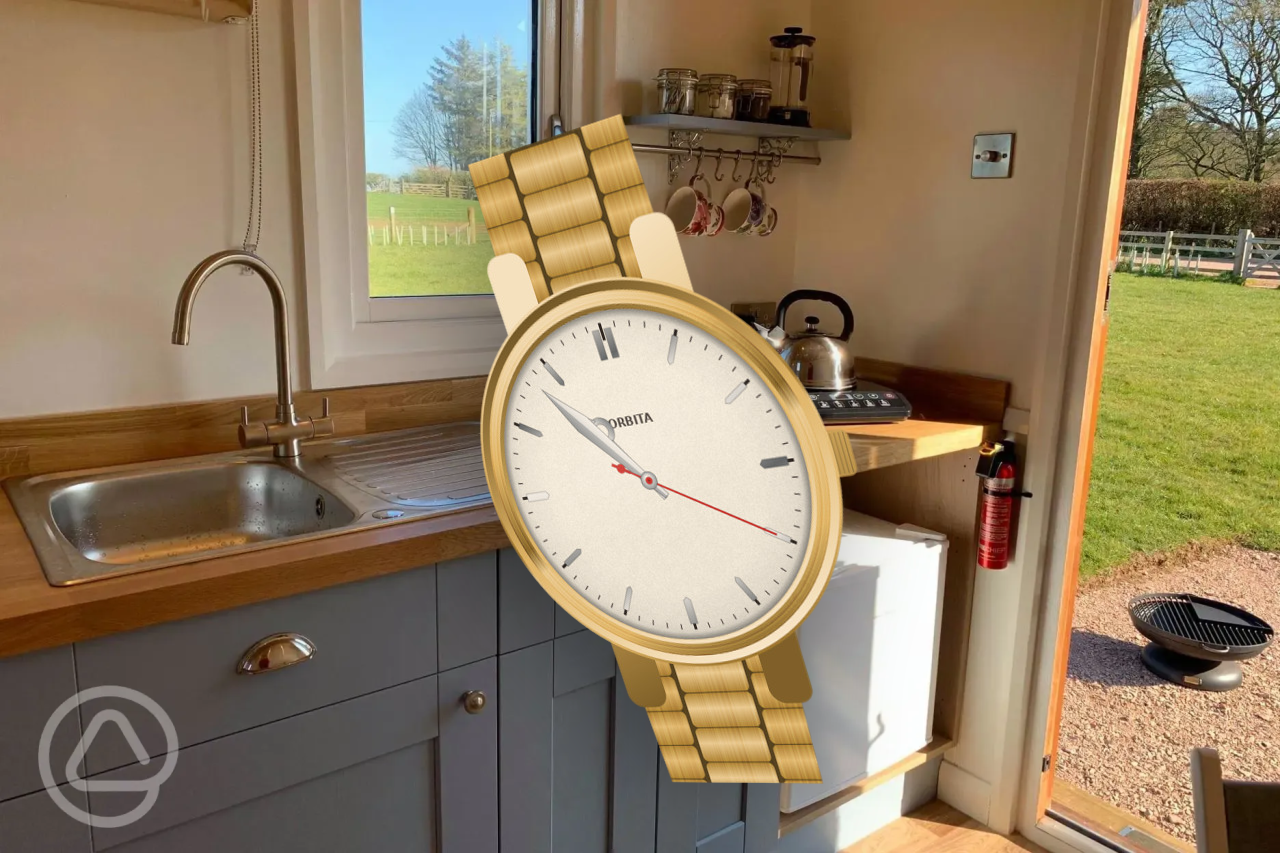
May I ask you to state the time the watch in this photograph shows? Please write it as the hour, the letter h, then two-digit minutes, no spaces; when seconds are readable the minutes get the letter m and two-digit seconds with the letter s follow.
10h53m20s
